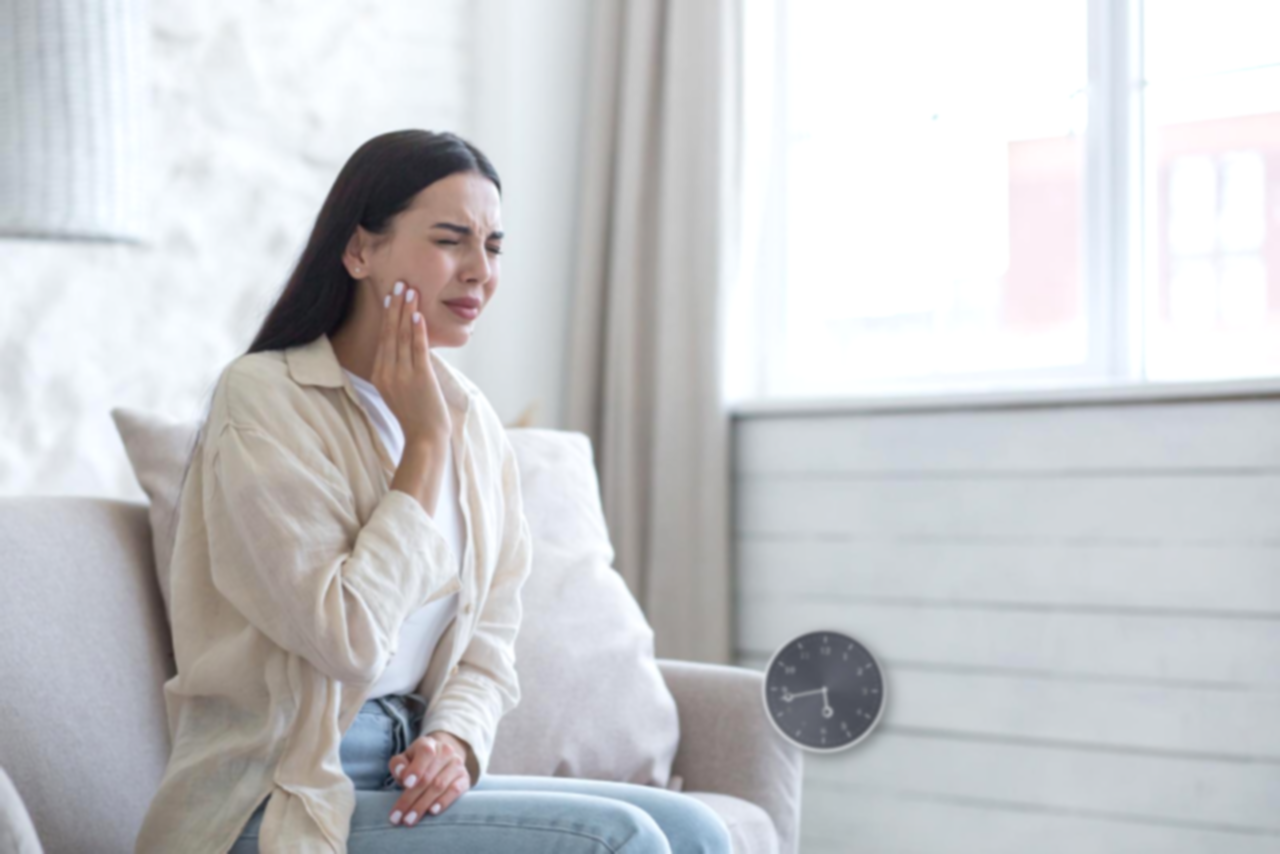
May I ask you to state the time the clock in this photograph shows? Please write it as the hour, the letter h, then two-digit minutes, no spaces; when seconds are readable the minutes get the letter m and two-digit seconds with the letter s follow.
5h43
